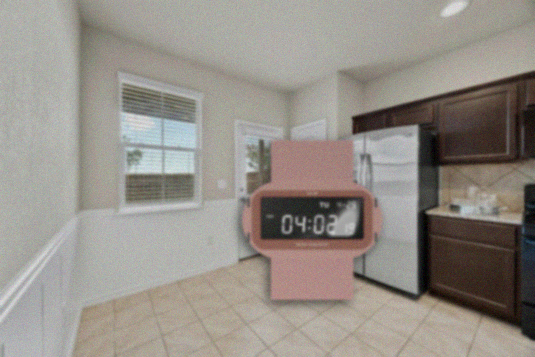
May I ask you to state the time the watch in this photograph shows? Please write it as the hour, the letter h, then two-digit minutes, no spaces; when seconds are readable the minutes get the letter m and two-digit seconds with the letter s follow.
4h02
